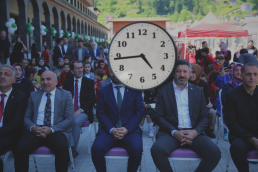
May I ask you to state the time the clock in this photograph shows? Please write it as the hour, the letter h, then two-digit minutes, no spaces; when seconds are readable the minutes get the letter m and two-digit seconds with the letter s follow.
4h44
